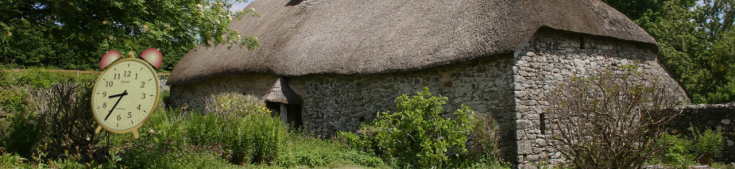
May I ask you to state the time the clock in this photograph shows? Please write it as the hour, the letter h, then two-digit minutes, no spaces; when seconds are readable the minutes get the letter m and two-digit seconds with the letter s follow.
8h35
